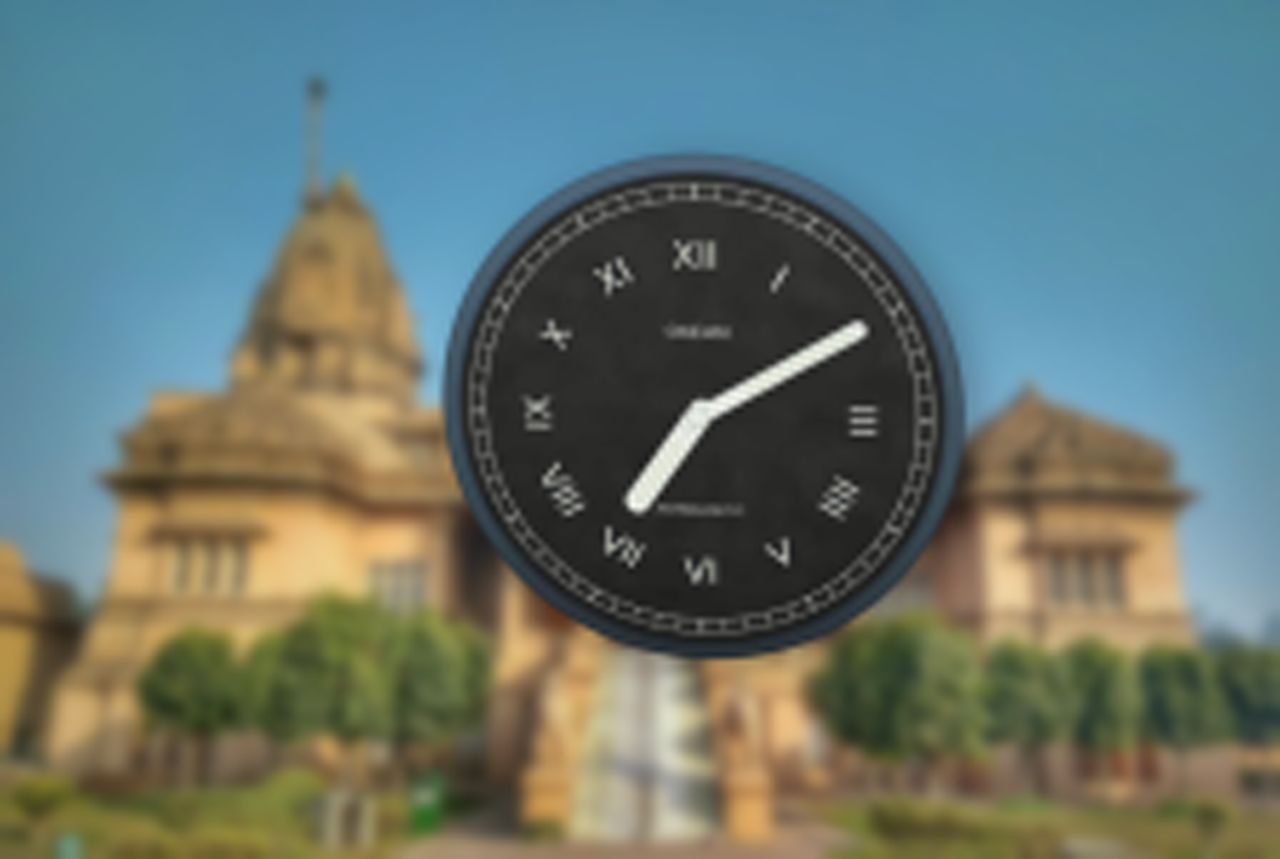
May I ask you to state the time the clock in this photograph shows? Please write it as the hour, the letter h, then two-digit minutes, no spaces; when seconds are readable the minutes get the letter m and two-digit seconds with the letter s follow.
7h10
